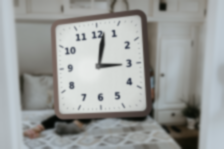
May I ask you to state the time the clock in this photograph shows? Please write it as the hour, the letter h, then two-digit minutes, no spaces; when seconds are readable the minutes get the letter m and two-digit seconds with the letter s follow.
3h02
